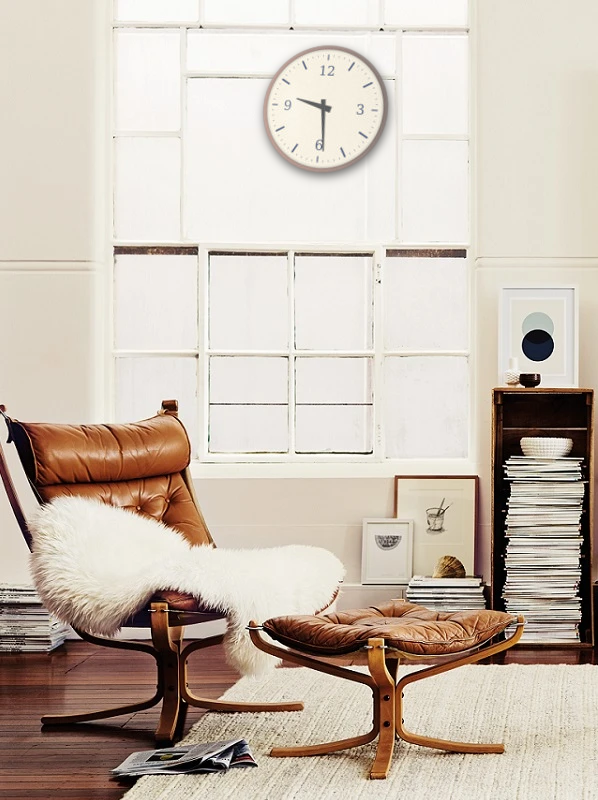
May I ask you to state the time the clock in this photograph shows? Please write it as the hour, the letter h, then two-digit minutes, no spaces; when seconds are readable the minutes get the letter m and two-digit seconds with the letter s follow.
9h29
